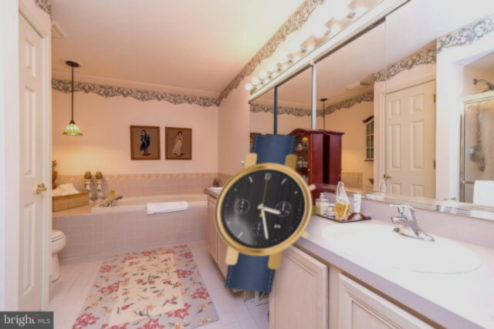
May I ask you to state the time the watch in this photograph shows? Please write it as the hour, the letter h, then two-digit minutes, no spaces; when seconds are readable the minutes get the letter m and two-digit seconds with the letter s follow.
3h27
